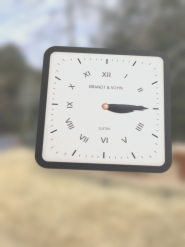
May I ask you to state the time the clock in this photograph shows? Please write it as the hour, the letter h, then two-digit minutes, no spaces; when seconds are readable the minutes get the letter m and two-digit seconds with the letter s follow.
3h15
